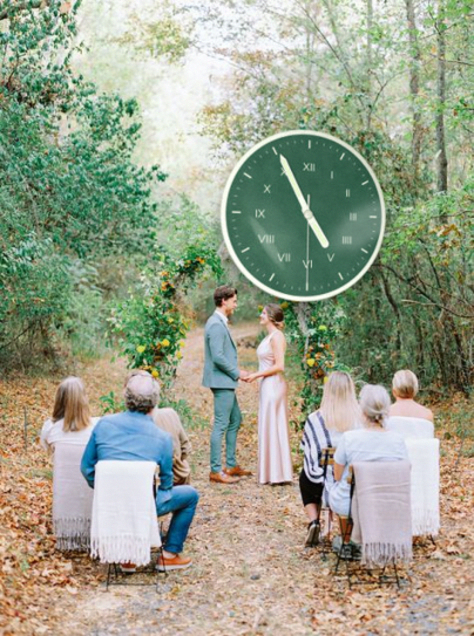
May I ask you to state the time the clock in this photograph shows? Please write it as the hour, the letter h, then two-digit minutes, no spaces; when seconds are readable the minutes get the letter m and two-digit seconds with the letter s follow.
4h55m30s
